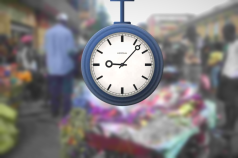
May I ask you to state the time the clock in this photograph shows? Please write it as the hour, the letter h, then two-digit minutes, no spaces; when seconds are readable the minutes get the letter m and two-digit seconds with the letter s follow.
9h07
